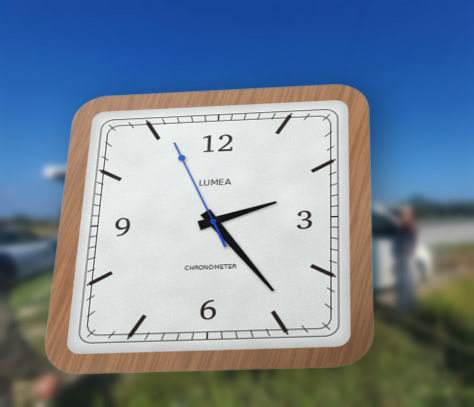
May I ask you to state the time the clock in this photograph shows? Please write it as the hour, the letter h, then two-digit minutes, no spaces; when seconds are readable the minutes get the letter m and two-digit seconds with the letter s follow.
2h23m56s
